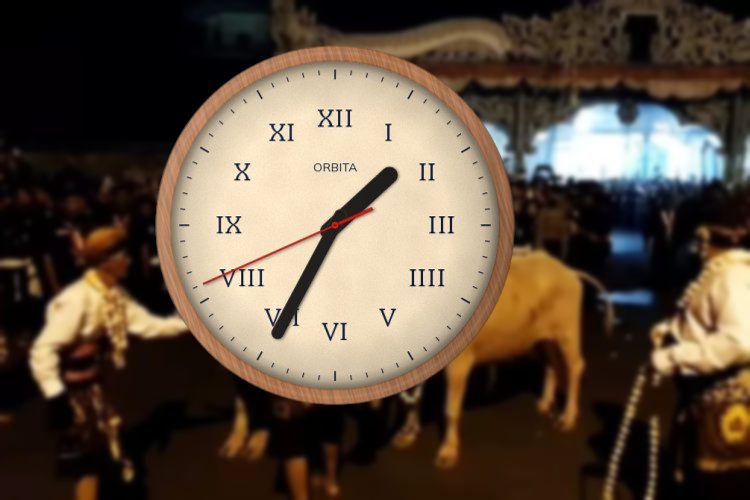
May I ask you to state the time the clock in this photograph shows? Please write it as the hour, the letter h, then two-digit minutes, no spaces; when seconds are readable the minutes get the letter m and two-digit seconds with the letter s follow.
1h34m41s
